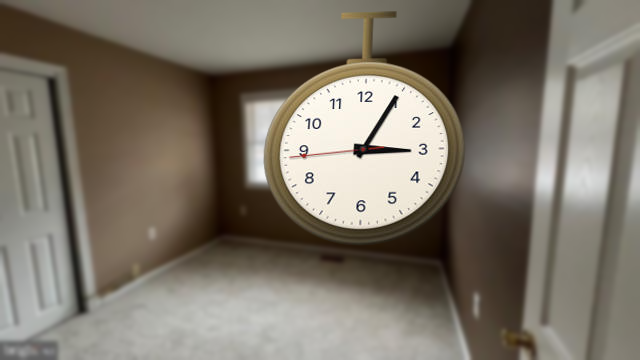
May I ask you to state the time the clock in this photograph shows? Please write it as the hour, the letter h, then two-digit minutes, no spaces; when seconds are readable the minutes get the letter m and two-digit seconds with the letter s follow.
3h04m44s
